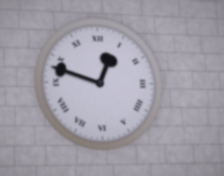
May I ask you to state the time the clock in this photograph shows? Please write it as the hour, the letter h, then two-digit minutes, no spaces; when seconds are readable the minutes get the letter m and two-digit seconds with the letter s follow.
12h48
